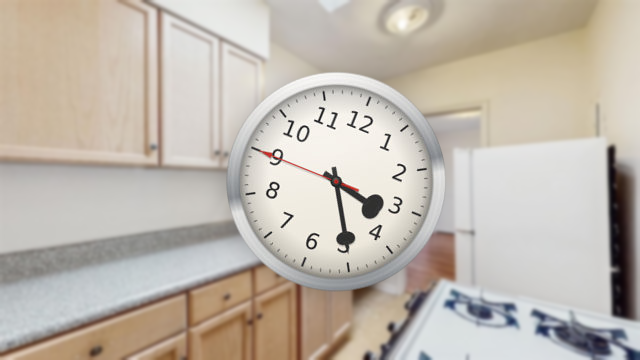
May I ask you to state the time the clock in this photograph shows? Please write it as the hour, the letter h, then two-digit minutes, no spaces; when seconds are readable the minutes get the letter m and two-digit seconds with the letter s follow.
3h24m45s
